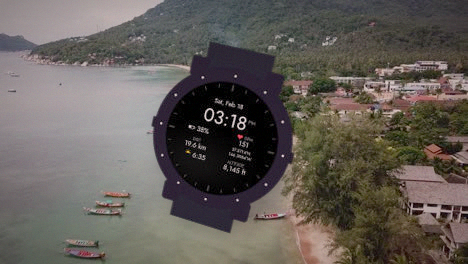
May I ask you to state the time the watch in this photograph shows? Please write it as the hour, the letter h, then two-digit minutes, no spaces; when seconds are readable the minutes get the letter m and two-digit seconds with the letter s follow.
3h18
